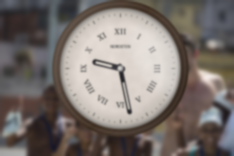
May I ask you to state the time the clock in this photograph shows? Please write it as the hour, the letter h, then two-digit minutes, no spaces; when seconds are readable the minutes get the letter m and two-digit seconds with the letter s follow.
9h28
